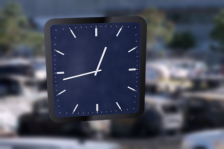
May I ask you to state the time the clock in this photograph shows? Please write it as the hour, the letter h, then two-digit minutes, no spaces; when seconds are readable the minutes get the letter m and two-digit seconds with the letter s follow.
12h43
